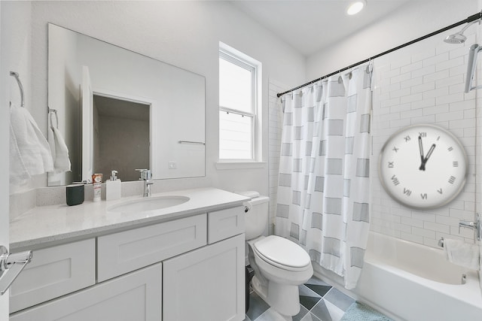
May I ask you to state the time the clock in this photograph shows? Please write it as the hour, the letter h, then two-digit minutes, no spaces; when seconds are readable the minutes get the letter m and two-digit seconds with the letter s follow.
12h59
